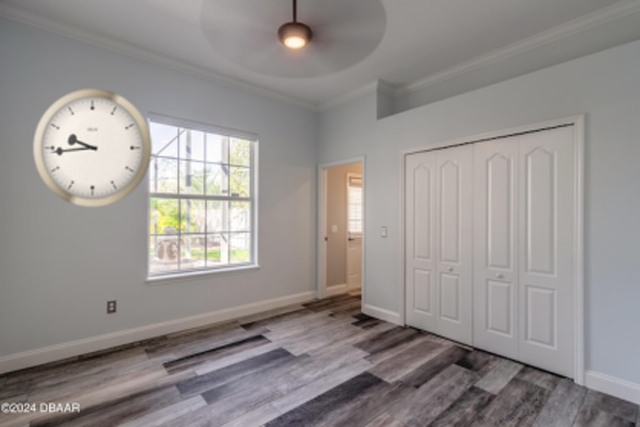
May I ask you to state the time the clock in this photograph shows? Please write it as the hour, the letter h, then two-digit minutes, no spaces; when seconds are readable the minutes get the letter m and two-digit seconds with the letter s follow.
9h44
